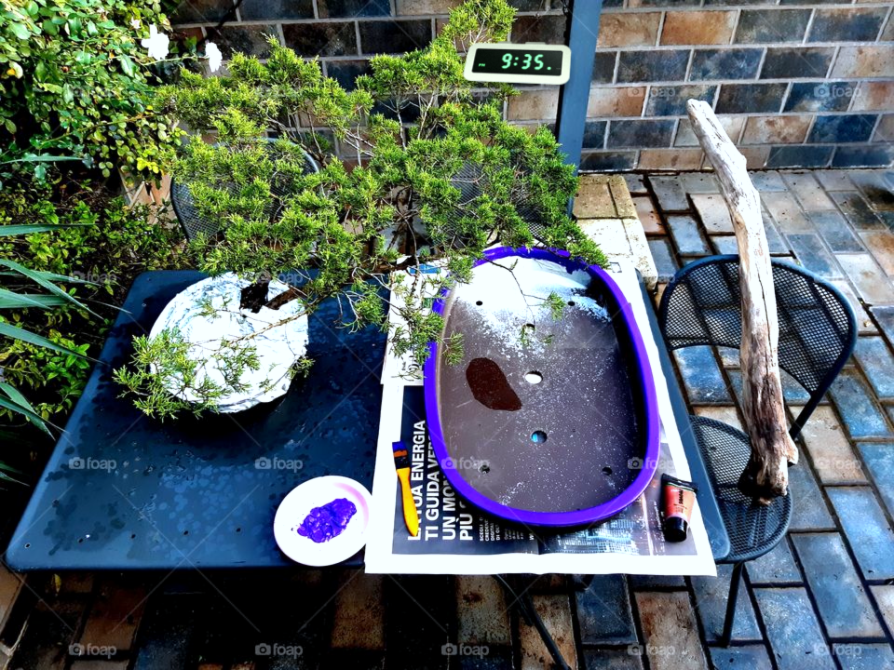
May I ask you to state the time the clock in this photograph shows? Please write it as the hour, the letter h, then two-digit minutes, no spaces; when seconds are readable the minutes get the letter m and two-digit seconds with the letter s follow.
9h35
